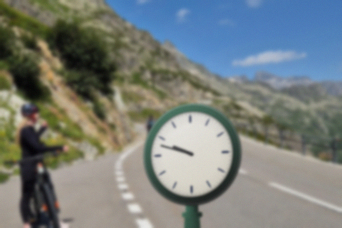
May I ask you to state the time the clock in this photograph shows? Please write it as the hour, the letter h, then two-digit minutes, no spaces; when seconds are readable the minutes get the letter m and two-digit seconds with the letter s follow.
9h48
